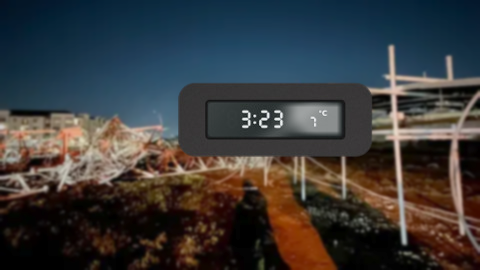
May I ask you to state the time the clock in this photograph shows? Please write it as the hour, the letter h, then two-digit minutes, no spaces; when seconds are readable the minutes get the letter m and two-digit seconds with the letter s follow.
3h23
